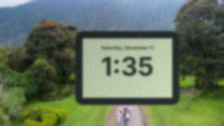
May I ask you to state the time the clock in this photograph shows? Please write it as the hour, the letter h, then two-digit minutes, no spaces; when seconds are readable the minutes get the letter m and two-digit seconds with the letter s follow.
1h35
